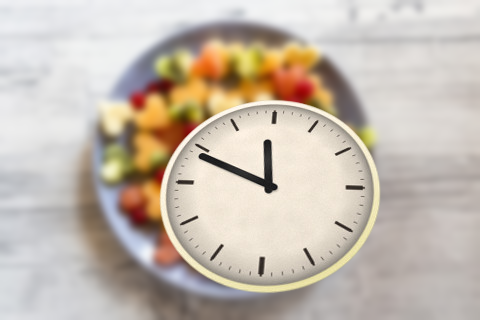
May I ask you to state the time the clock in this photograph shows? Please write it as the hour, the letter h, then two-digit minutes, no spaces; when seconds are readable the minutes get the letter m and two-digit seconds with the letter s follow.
11h49
